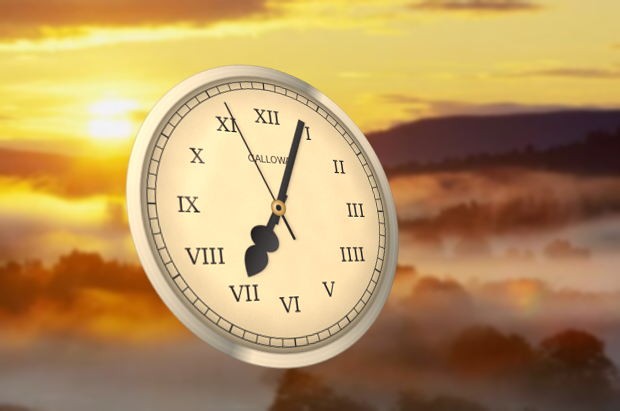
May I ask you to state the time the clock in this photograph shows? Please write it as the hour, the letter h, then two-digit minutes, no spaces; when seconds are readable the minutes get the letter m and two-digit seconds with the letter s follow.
7h03m56s
